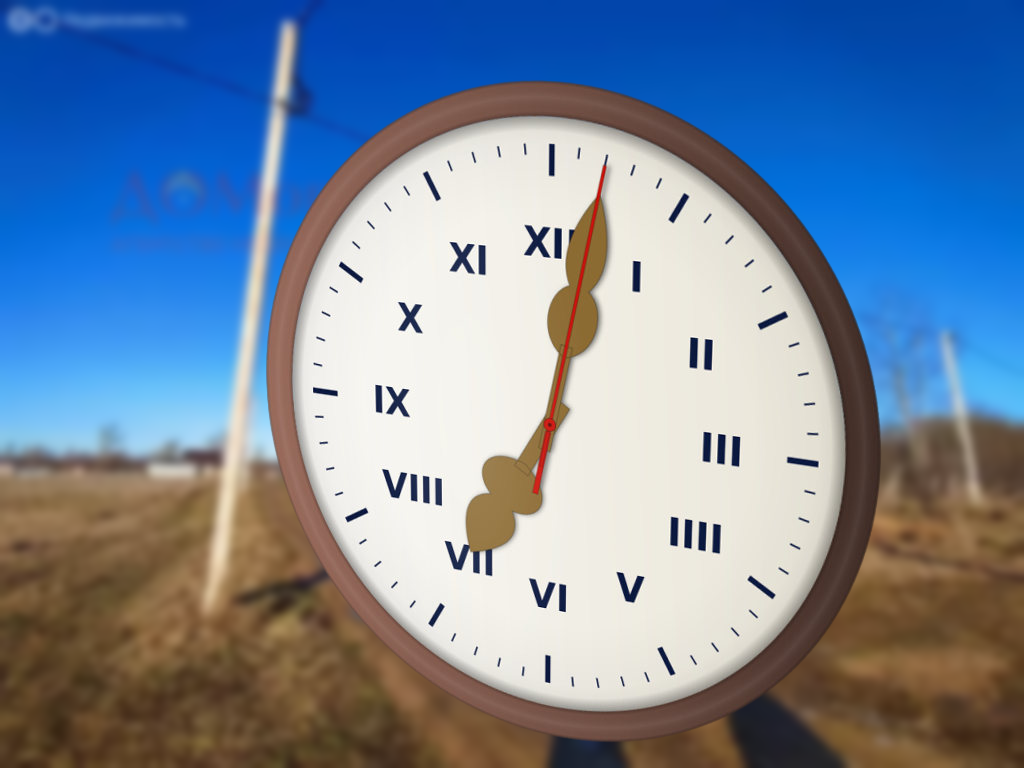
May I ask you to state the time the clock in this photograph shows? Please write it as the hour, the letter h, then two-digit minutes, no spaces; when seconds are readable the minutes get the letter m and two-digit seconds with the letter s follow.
7h02m02s
